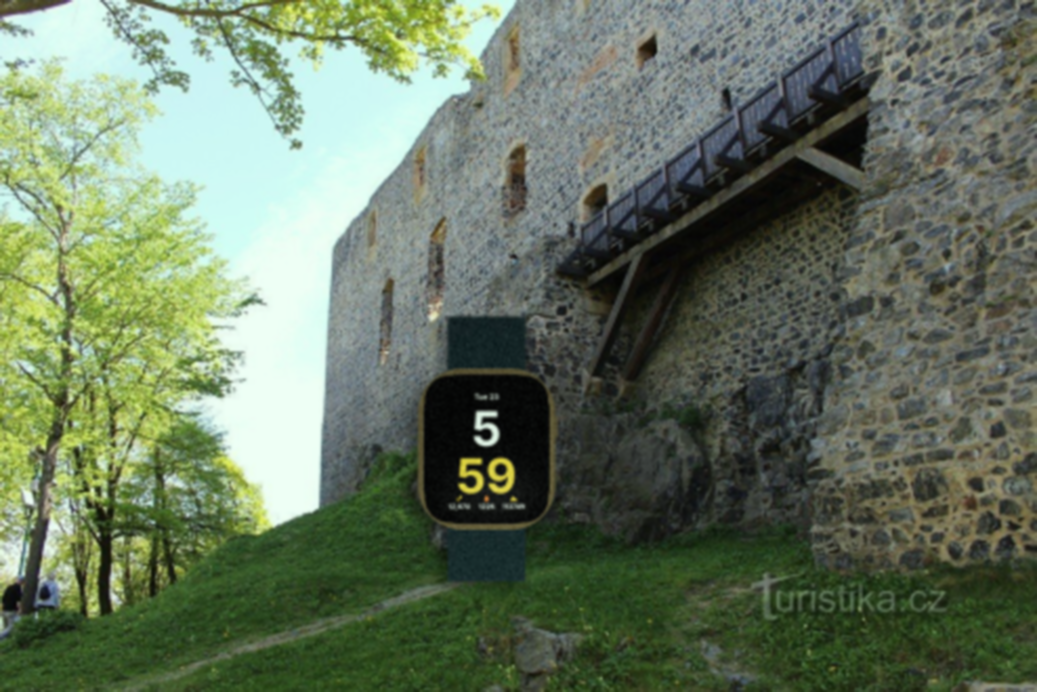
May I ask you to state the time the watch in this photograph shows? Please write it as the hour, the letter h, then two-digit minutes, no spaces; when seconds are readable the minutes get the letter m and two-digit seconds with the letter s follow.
5h59
